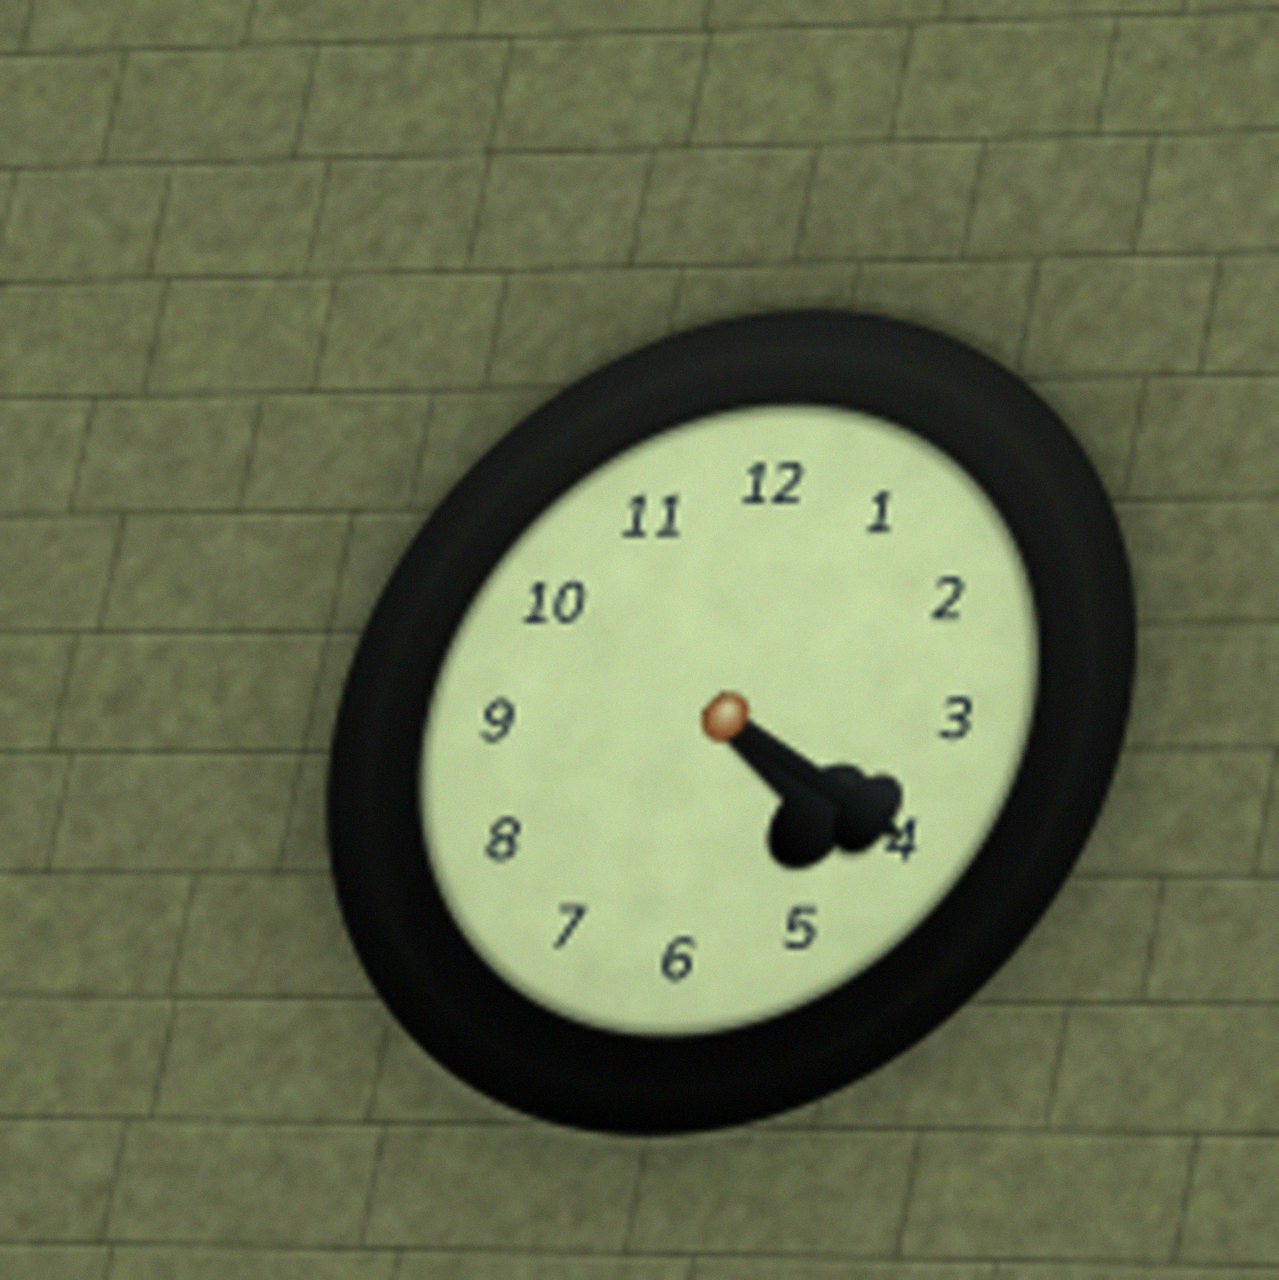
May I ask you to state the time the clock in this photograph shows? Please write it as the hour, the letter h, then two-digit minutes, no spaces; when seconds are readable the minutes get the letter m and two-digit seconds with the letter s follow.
4h20
